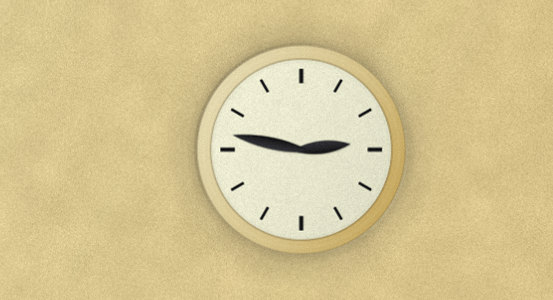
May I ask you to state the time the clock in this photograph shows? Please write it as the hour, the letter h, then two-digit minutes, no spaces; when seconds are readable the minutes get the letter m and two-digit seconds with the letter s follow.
2h47
